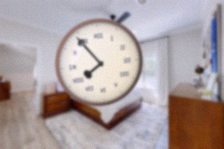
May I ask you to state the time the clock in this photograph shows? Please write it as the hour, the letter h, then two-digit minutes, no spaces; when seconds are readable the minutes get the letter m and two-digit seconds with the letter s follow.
7h54
